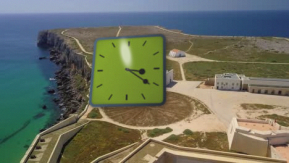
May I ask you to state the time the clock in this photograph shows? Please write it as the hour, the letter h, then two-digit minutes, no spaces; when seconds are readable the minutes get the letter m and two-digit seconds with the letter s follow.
3h21
